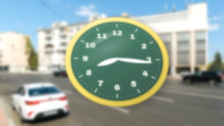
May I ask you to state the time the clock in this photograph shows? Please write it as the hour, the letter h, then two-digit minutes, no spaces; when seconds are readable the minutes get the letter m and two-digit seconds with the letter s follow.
8h16
